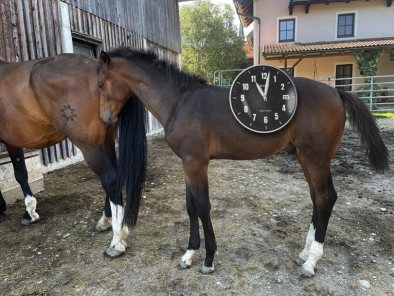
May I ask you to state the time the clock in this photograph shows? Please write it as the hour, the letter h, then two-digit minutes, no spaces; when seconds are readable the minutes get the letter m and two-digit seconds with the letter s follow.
11h02
